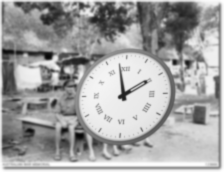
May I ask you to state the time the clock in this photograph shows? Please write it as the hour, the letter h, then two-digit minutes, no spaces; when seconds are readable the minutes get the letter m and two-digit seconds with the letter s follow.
1h58
